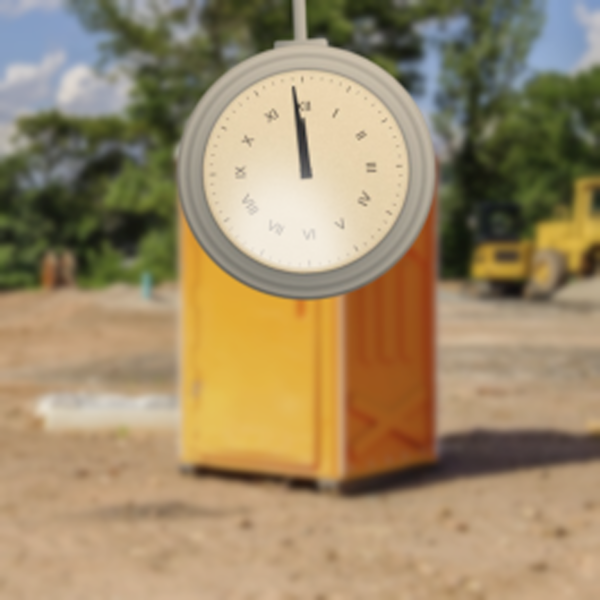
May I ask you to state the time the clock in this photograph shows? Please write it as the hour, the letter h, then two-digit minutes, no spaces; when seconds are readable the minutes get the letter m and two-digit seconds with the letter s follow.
11h59
